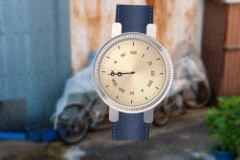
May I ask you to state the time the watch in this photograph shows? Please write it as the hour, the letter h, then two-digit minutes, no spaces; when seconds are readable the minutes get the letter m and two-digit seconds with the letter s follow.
8h44
